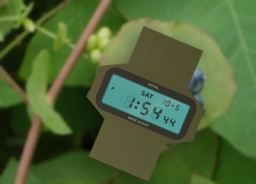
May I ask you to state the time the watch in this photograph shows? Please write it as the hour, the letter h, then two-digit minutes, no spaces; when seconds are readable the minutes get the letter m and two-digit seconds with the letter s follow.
1h54m44s
